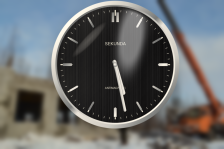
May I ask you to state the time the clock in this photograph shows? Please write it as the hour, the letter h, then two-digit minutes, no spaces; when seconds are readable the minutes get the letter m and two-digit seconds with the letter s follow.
5h28
